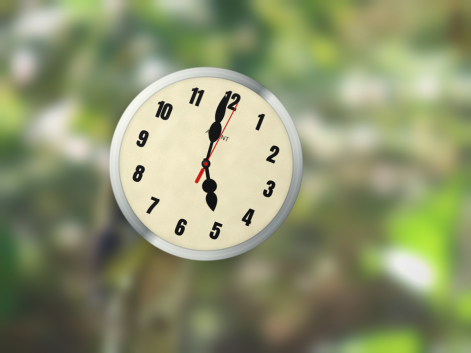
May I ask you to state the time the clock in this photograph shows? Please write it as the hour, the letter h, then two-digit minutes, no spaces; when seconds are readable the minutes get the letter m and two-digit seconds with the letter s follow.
4h59m01s
